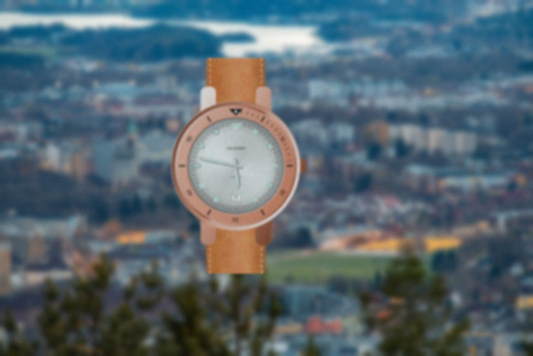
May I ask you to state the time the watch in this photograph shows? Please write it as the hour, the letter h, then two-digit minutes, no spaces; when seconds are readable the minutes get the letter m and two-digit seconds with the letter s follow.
5h47
